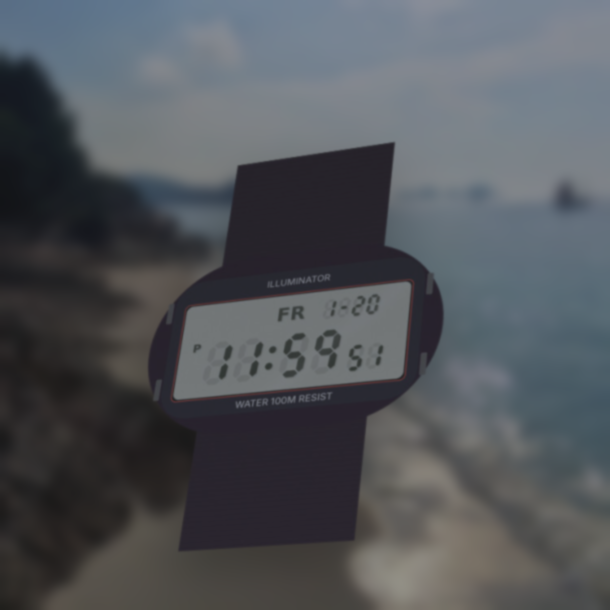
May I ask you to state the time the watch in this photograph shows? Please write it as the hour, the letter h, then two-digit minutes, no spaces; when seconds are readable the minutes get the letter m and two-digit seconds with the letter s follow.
11h59m51s
